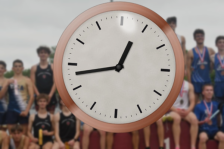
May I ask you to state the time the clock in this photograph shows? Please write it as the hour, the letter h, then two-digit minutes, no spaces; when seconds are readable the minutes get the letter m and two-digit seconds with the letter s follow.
12h43
